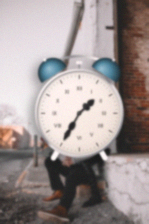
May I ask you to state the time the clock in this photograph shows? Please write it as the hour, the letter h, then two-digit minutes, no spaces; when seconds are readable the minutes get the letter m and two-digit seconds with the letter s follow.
1h35
